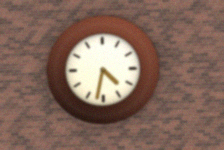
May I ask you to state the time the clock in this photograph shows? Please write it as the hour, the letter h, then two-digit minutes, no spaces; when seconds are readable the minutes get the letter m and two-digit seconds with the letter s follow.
4h32
